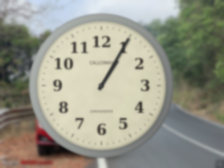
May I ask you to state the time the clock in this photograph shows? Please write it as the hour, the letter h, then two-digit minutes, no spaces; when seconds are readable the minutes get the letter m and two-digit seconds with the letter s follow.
1h05
